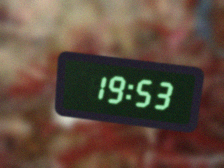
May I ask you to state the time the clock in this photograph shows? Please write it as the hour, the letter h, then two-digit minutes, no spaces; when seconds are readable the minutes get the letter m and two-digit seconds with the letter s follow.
19h53
